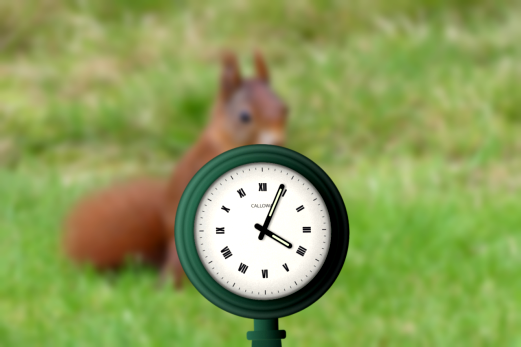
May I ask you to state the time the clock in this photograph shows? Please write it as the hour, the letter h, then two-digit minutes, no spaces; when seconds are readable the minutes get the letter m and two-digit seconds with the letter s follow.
4h04
